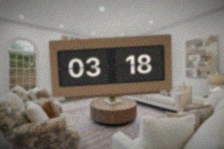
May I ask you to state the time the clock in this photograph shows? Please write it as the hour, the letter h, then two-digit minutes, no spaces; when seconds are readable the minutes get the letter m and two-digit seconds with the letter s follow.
3h18
